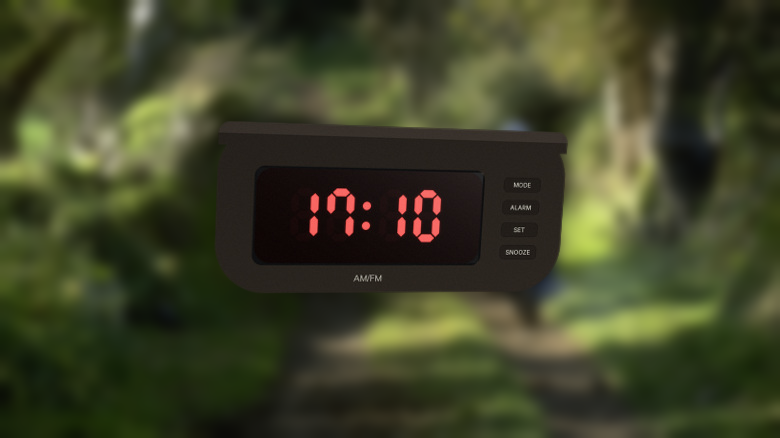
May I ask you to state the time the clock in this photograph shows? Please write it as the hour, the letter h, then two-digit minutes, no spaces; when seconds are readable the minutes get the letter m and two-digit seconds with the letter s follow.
17h10
